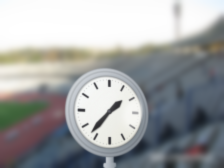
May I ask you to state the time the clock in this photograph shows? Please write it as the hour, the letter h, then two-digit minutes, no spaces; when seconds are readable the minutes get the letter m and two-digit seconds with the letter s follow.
1h37
